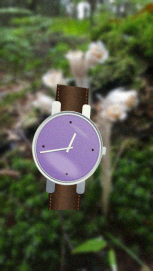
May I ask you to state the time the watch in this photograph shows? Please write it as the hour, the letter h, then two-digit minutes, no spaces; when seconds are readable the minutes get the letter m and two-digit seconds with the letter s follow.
12h43
